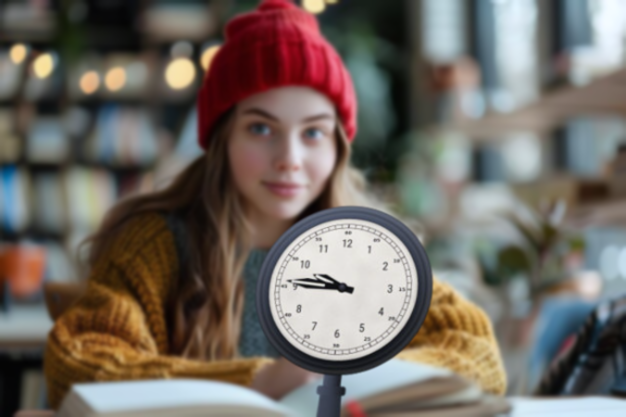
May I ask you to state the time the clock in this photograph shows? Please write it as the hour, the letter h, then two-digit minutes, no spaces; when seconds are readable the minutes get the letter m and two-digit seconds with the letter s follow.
9h46
